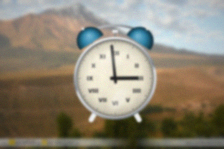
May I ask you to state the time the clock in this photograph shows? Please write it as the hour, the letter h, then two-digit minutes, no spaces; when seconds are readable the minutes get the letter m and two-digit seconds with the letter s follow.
2h59
